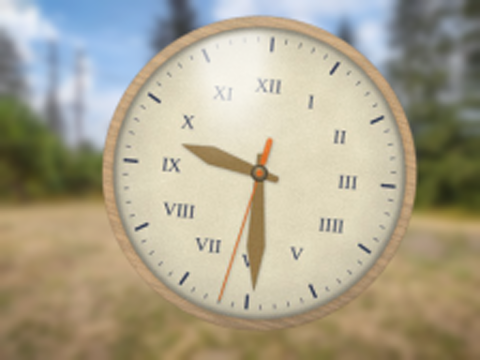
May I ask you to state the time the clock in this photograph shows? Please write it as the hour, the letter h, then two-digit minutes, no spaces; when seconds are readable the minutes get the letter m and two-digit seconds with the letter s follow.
9h29m32s
